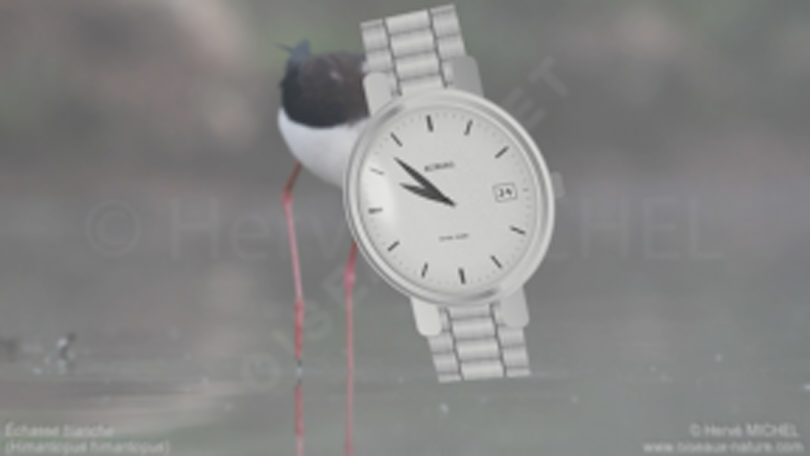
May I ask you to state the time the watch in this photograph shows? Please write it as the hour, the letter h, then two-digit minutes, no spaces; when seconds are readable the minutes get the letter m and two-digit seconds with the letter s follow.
9h53
